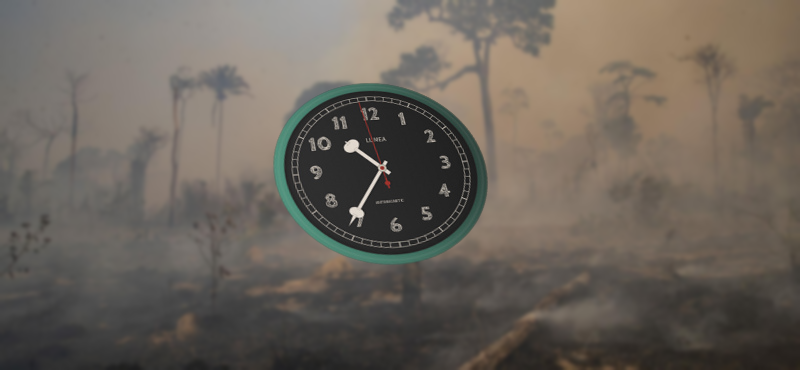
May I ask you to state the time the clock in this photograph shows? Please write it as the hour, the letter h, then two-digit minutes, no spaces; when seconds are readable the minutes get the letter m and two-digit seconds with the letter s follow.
10h35m59s
